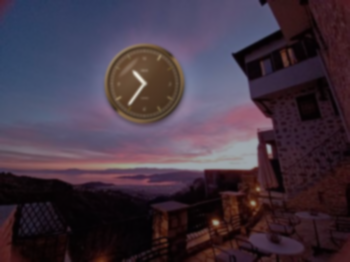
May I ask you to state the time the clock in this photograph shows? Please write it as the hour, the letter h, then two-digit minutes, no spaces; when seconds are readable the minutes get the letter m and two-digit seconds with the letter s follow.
10h36
